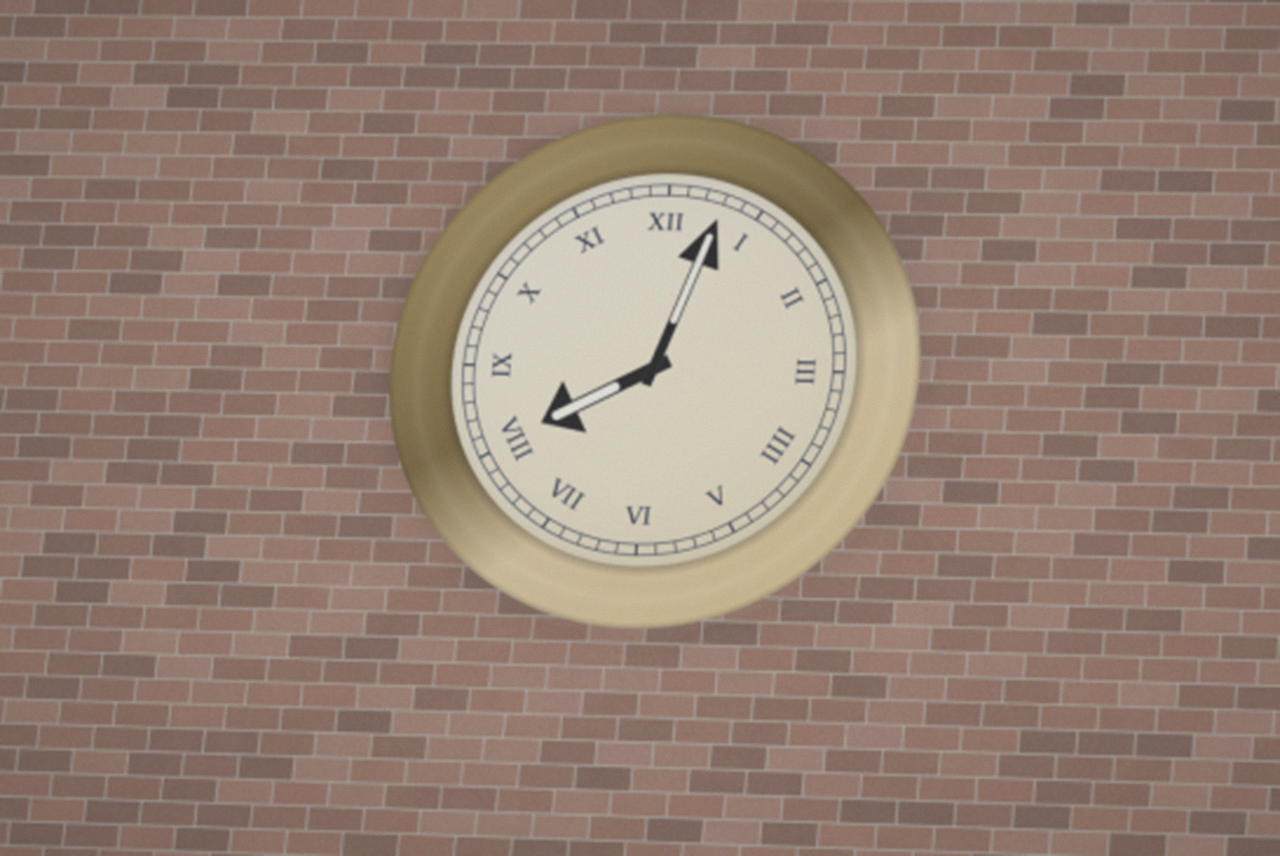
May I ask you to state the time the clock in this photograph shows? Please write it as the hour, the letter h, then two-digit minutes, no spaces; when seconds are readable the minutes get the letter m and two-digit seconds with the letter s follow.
8h03
